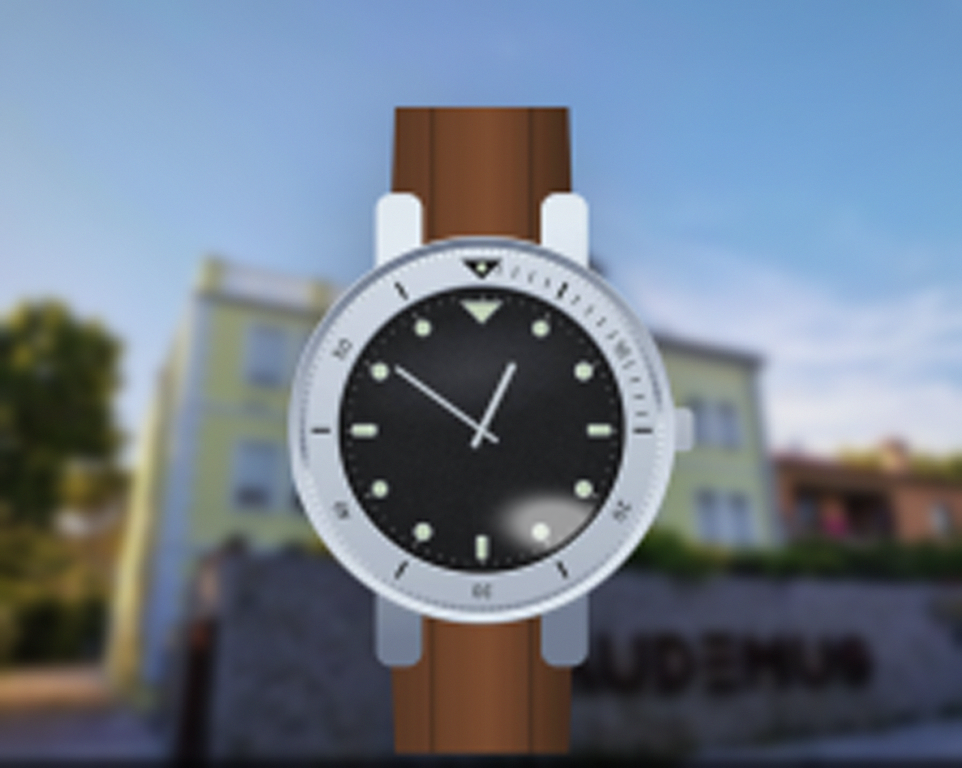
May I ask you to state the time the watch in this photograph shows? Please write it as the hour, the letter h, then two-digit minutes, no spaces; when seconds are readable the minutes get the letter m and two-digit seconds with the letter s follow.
12h51
